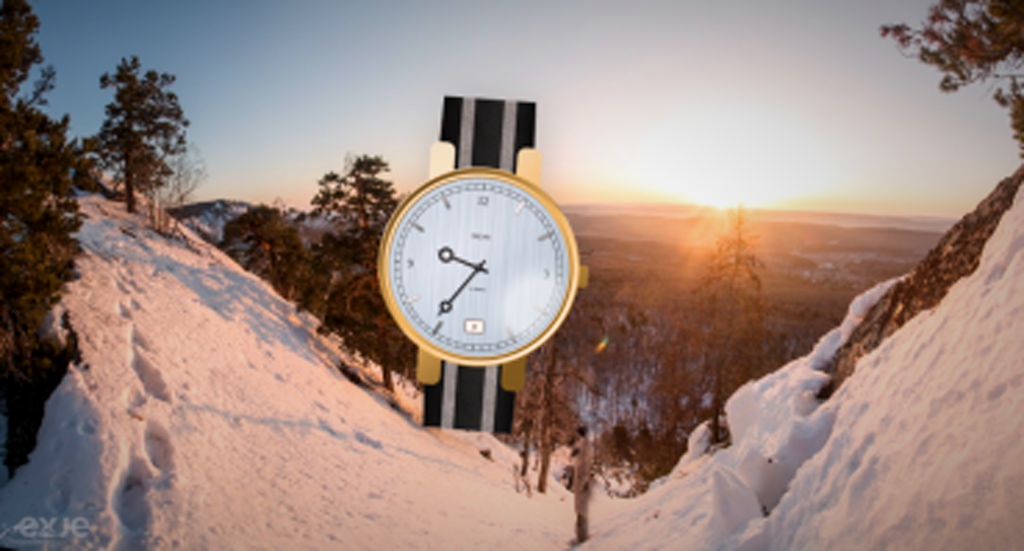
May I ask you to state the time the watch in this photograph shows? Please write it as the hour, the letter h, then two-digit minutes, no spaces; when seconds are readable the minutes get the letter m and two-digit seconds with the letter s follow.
9h36
